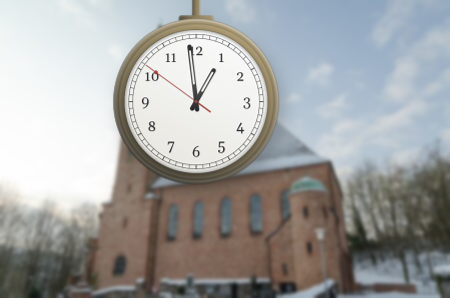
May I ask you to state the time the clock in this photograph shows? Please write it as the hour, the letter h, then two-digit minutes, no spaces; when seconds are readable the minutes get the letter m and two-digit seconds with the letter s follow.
12h58m51s
